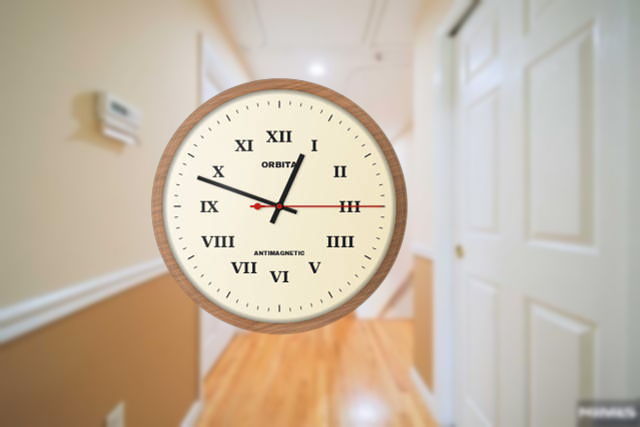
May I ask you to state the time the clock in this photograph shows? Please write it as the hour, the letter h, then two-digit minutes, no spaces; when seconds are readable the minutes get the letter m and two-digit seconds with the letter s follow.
12h48m15s
